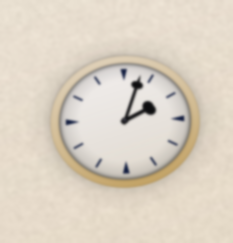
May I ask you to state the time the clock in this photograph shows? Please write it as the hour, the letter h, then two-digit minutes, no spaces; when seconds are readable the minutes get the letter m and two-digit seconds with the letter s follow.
2h03
